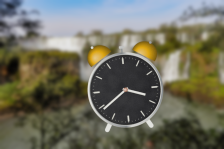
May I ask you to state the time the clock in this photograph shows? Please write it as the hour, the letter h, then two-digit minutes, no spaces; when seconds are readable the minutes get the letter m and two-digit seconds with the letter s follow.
3h39
